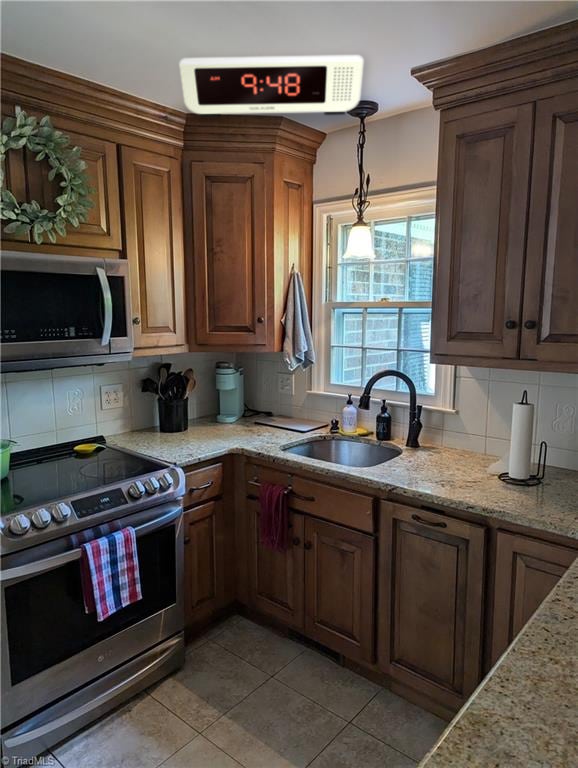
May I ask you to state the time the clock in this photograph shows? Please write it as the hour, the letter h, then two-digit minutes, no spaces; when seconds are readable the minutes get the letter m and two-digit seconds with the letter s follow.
9h48
